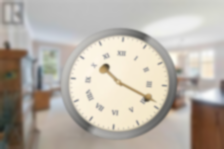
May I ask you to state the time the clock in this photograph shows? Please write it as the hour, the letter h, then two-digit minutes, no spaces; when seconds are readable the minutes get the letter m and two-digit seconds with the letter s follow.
10h19
